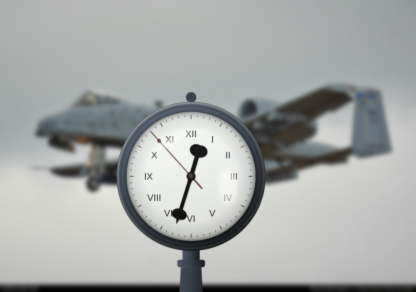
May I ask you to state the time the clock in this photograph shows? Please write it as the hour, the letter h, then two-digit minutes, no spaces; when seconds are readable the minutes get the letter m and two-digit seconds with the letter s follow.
12h32m53s
